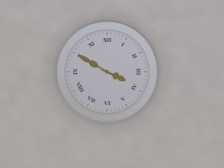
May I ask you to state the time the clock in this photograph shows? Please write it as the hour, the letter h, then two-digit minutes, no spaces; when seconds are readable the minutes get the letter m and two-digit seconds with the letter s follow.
3h50
